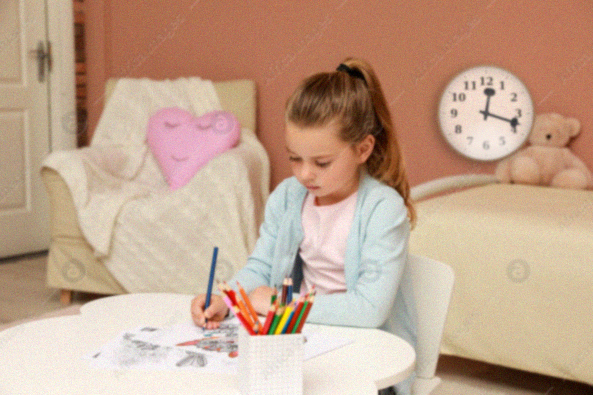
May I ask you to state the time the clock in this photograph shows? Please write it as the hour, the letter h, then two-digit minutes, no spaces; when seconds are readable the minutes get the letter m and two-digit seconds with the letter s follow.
12h18
